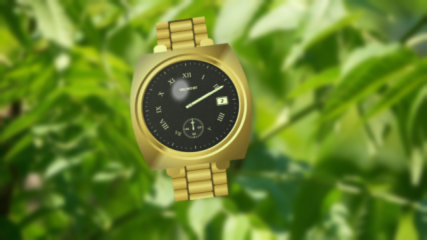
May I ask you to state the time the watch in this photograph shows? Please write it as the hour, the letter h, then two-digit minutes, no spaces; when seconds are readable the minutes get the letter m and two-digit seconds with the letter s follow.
2h11
